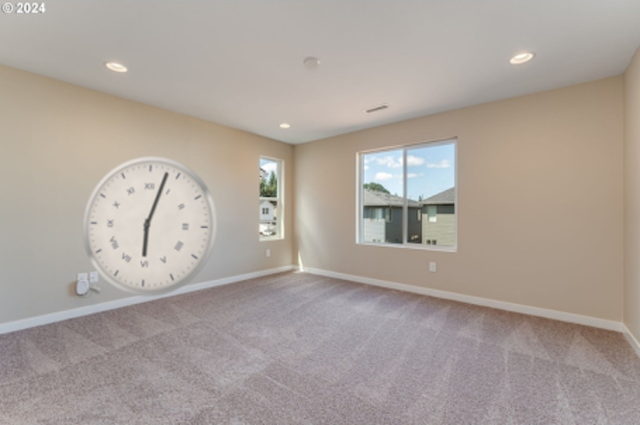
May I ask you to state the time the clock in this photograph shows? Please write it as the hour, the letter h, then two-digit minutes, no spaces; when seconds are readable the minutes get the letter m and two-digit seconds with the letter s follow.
6h03
